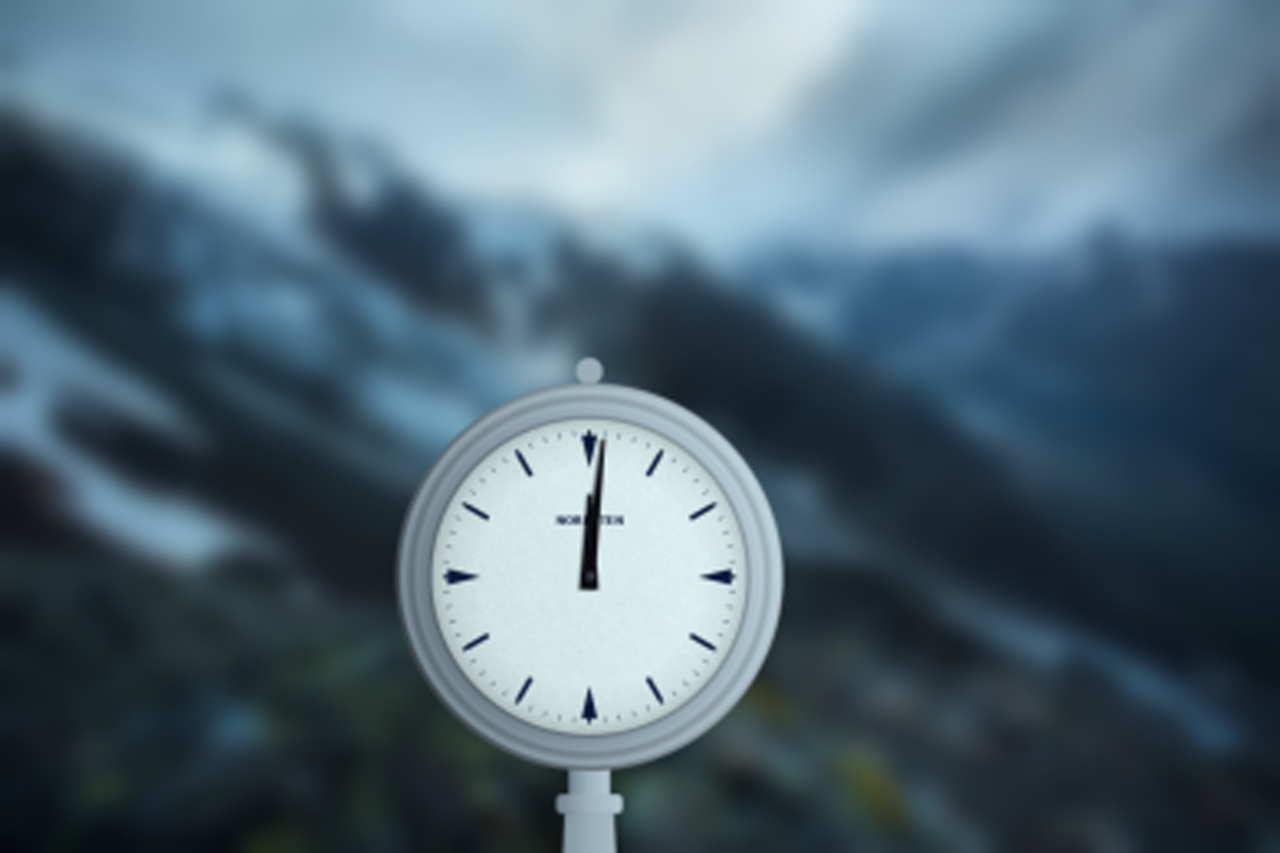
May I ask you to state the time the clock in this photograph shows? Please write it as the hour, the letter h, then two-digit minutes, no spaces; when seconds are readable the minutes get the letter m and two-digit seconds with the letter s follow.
12h01
